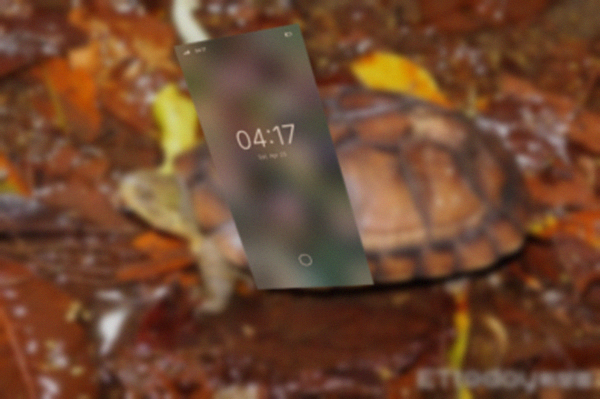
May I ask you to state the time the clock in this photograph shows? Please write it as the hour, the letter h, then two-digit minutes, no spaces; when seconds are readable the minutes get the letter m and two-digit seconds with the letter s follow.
4h17
